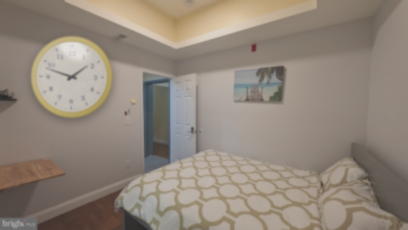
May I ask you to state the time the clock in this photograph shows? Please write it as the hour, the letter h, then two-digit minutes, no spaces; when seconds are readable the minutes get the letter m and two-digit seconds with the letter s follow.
1h48
